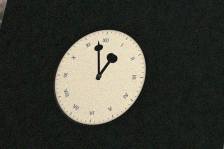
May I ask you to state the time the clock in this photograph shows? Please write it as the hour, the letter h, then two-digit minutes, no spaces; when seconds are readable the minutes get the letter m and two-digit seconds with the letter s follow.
12h58
